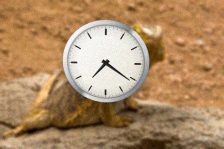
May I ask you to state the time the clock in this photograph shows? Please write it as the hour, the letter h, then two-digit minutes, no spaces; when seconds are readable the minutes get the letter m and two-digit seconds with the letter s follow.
7h21
